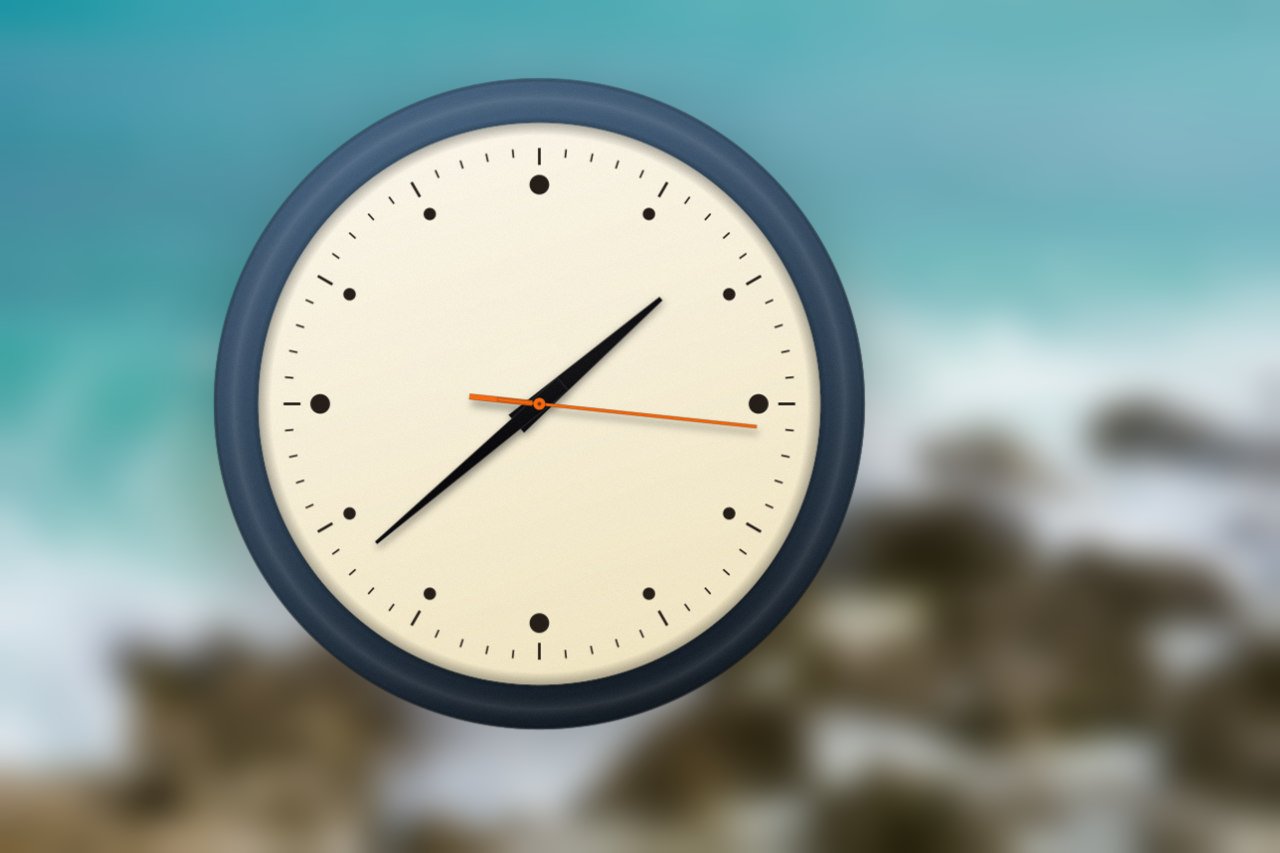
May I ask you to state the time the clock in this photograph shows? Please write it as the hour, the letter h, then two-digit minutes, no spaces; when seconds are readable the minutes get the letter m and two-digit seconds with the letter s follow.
1h38m16s
